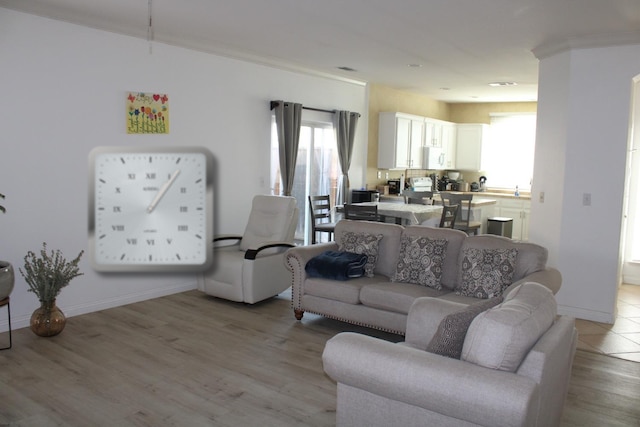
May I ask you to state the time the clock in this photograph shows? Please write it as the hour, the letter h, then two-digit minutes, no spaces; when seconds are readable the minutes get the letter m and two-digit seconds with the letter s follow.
1h06
